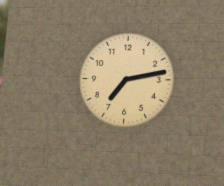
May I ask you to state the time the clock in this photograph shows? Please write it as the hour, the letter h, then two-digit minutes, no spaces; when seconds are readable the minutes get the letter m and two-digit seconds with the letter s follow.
7h13
